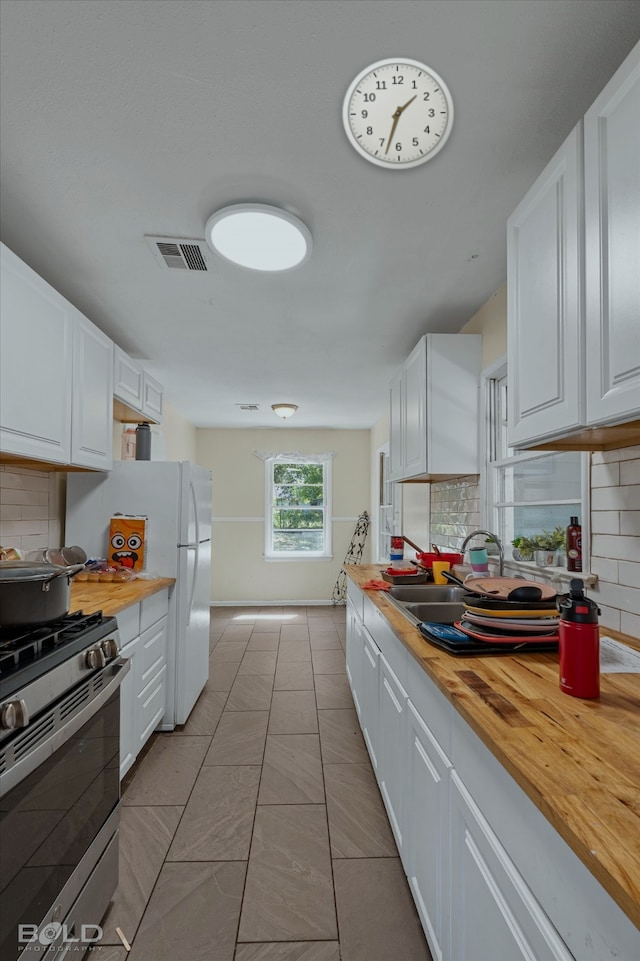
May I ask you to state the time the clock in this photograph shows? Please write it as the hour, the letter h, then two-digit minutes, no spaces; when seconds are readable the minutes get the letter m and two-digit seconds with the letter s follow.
1h33
